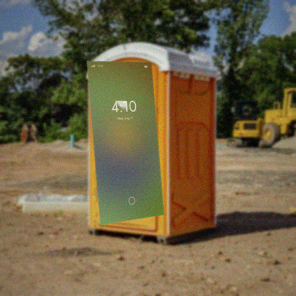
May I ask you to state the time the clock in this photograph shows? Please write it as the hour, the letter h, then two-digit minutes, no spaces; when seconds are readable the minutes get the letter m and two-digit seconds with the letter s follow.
4h10
